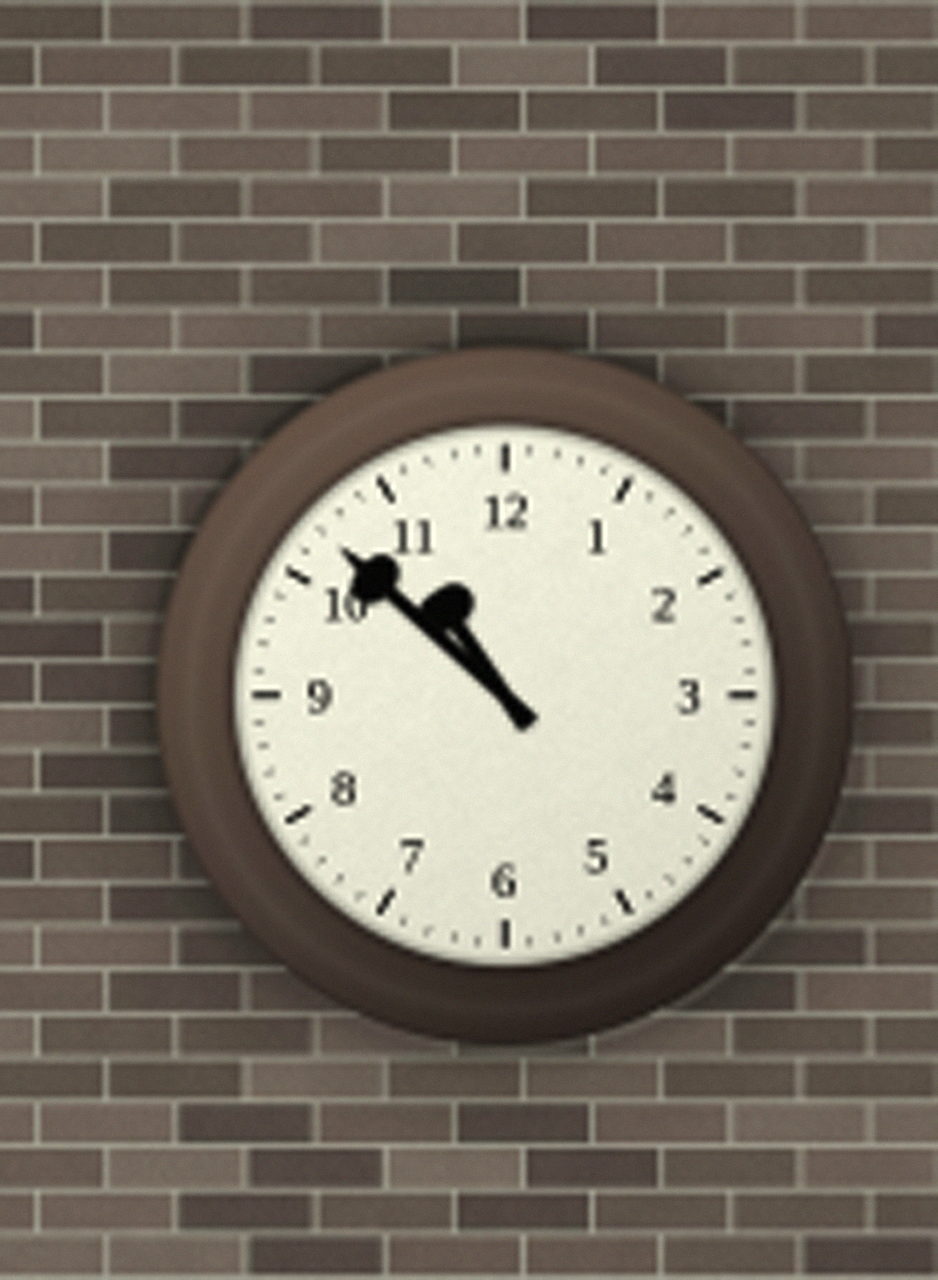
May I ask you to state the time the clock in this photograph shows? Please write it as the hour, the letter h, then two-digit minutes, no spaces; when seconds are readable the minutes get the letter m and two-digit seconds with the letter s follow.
10h52
